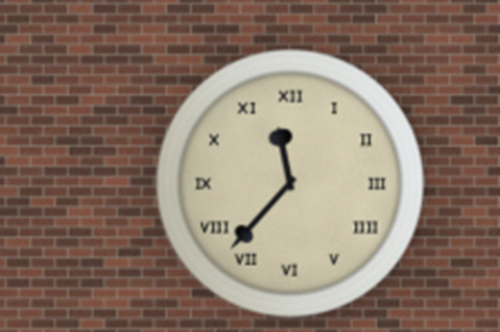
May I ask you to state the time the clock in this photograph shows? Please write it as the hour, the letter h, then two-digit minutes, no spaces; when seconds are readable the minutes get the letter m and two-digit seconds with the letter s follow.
11h37
